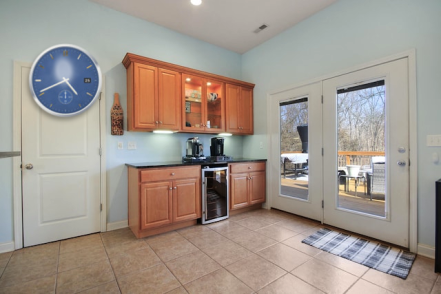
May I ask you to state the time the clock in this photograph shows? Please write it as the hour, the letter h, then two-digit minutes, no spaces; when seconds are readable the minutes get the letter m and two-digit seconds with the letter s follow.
4h41
